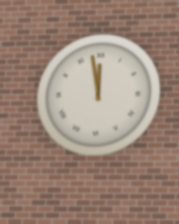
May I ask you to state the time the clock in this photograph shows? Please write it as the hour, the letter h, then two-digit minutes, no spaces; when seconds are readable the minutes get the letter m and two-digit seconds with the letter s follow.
11h58
